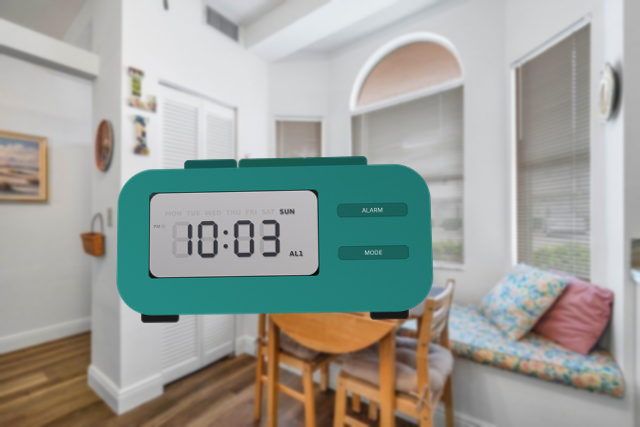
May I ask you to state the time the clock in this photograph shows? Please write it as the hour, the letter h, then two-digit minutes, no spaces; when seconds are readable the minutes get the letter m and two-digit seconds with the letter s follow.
10h03
